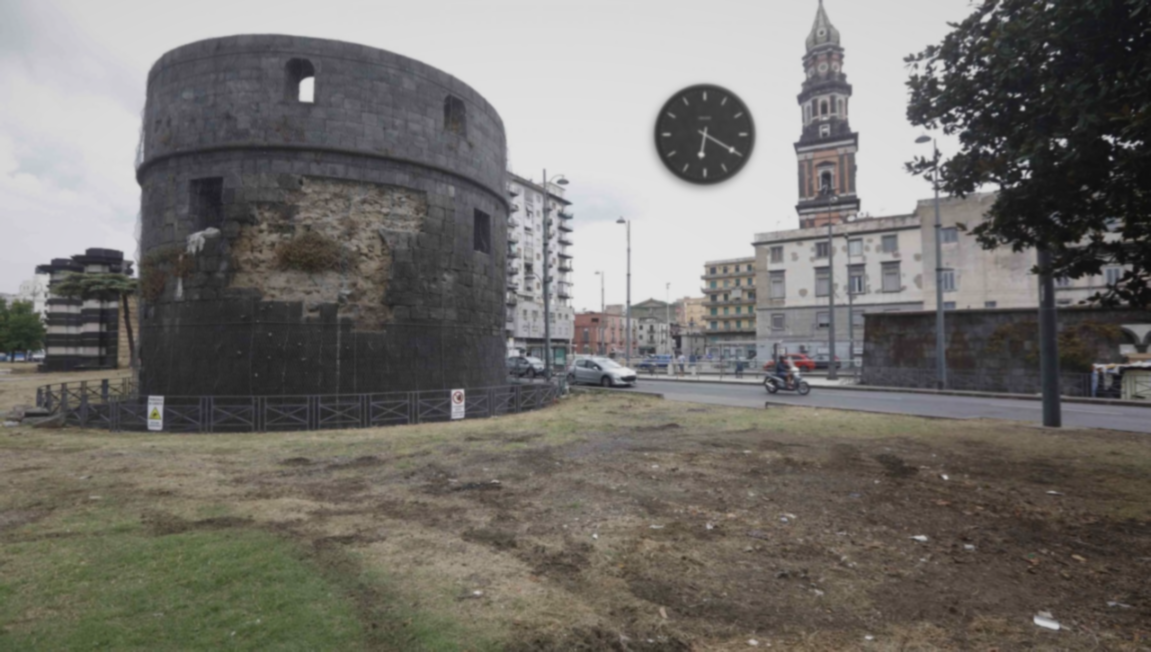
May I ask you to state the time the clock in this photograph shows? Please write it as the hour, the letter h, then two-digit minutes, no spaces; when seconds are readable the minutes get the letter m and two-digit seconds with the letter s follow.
6h20
